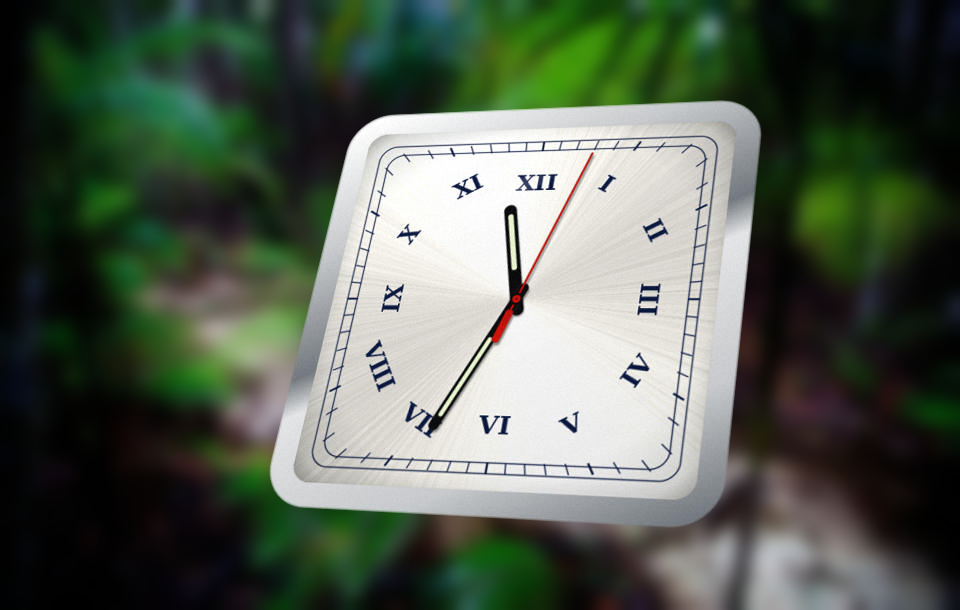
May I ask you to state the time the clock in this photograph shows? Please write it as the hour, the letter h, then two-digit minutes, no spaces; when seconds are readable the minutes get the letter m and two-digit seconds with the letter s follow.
11h34m03s
